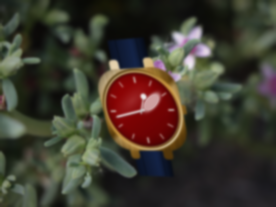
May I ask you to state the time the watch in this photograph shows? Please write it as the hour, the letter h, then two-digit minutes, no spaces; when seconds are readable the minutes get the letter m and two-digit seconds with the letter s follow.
12h43
